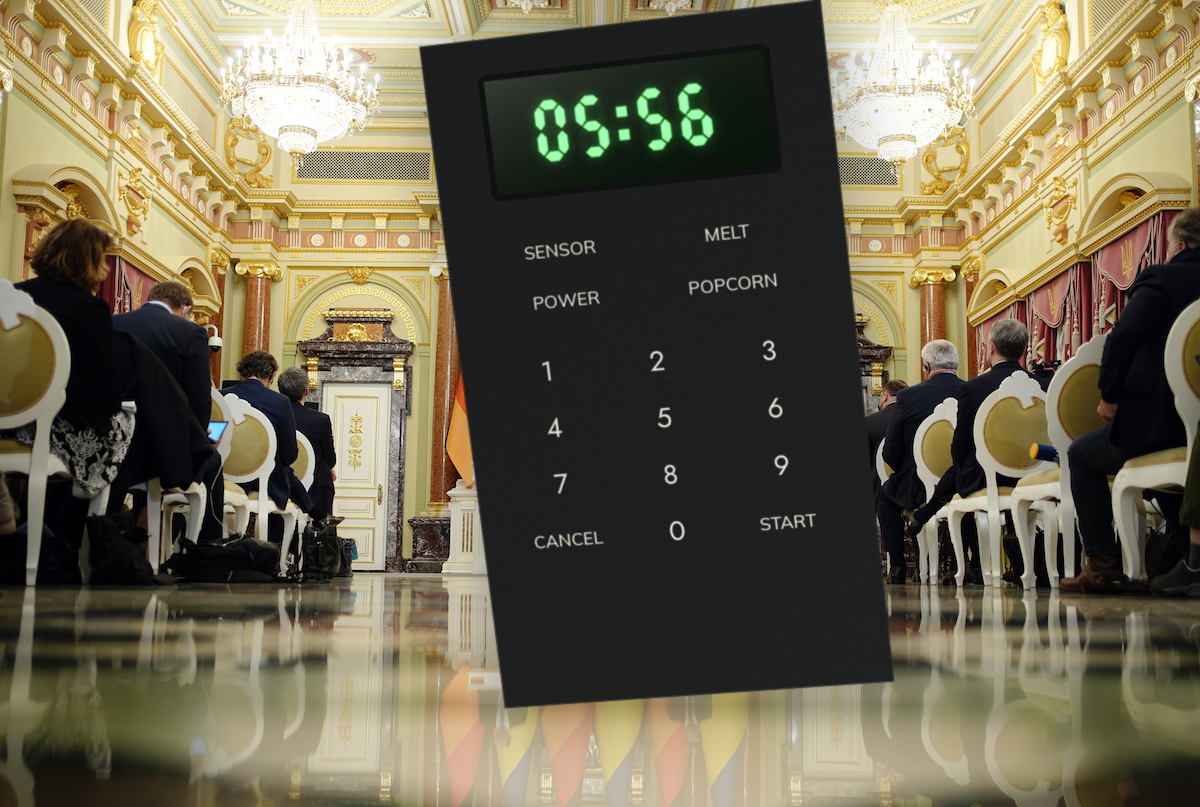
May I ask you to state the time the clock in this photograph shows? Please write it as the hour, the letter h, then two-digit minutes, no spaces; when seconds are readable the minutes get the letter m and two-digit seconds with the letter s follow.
5h56
